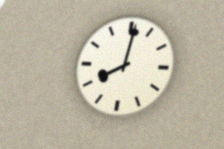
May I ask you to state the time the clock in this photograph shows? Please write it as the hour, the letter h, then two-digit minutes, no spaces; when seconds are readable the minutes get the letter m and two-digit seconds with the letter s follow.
8h01
